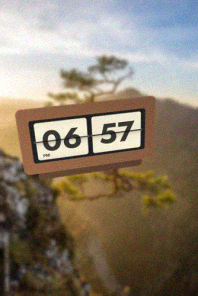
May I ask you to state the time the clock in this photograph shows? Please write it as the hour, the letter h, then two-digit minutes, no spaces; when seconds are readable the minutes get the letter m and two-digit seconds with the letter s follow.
6h57
